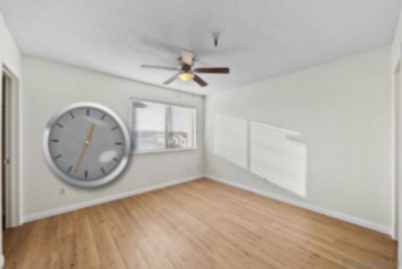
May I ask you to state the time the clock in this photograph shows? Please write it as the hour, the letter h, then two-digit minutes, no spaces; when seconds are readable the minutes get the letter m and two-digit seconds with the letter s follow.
12h33
